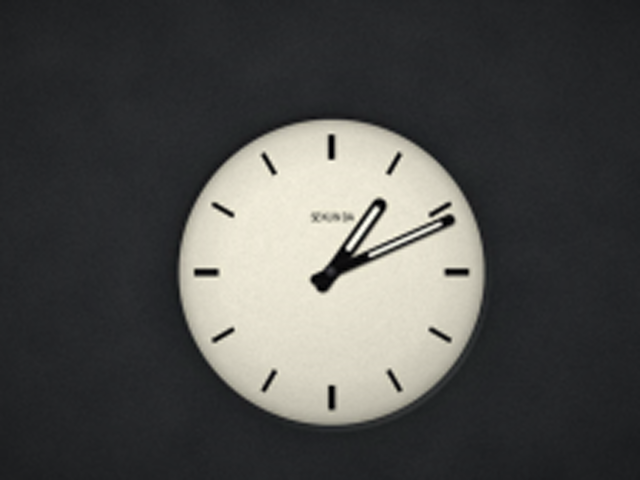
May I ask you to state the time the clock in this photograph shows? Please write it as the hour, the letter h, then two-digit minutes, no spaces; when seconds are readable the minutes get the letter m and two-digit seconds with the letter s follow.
1h11
